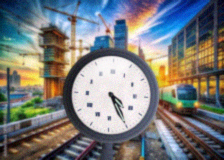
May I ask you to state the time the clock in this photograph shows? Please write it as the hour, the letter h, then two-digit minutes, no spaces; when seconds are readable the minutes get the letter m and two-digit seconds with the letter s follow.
4h25
